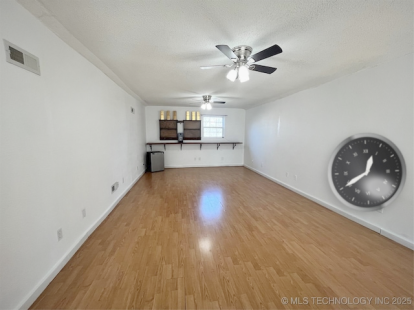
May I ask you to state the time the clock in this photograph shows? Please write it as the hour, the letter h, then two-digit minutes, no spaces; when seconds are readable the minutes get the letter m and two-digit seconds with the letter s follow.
12h40
